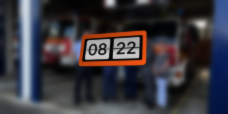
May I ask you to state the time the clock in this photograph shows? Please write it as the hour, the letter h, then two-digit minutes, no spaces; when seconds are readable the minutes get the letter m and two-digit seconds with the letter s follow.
8h22
